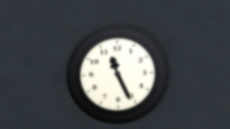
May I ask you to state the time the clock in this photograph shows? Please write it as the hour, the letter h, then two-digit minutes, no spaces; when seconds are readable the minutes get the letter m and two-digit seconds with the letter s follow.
11h26
